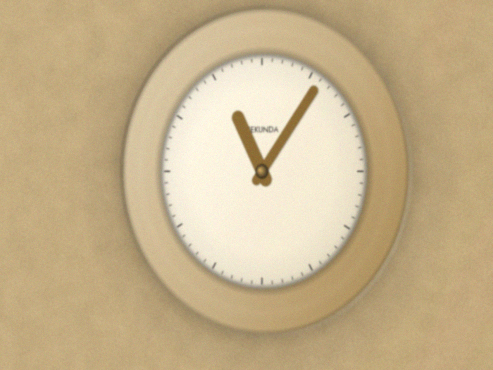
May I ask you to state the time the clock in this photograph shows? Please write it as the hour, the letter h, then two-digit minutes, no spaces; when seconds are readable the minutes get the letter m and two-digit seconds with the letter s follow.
11h06
